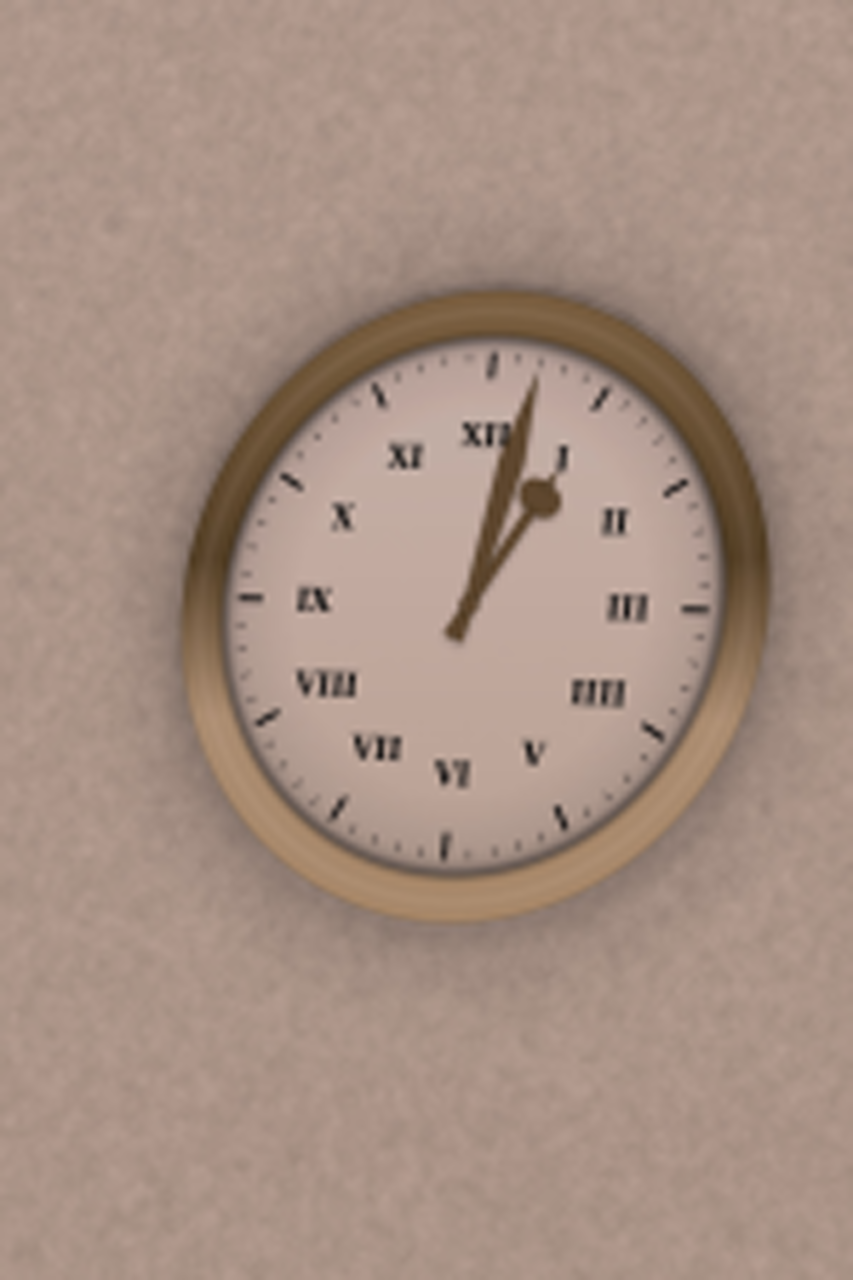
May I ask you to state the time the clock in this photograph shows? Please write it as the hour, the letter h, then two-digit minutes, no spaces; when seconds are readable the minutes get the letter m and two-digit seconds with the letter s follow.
1h02
